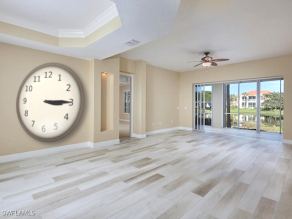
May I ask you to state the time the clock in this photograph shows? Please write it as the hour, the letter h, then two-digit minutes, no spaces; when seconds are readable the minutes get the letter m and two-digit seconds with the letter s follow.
3h15
